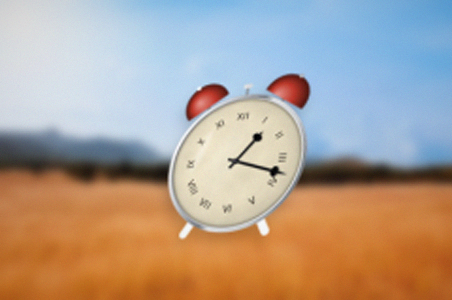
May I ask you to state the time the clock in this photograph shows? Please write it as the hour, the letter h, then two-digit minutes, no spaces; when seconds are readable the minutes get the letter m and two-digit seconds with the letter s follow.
1h18
